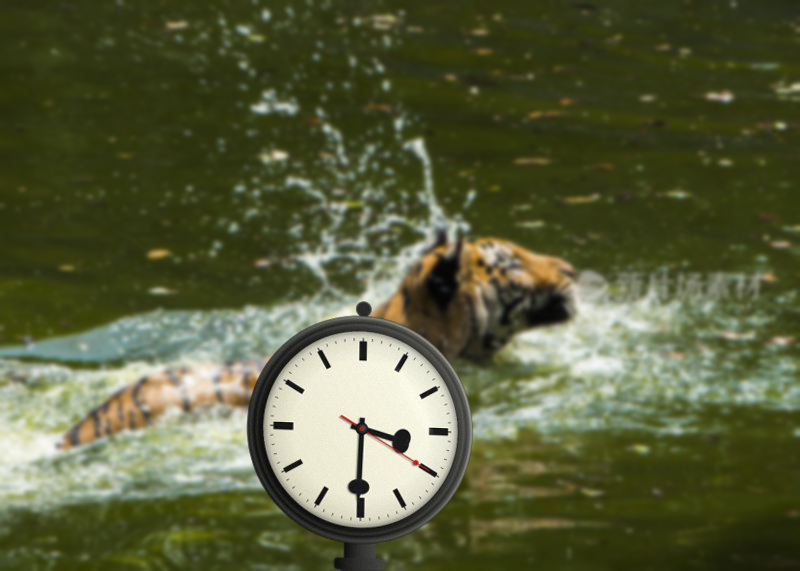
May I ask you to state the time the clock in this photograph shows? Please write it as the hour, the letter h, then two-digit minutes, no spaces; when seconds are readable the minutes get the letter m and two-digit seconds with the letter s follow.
3h30m20s
